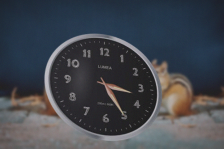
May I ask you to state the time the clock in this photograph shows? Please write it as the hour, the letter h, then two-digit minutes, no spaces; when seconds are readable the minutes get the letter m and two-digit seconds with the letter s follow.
3h25
